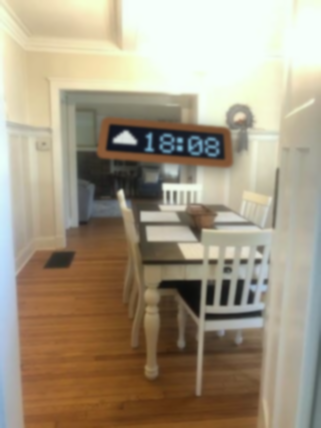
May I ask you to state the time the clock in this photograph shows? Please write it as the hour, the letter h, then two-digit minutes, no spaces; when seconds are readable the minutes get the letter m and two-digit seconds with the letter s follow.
18h08
